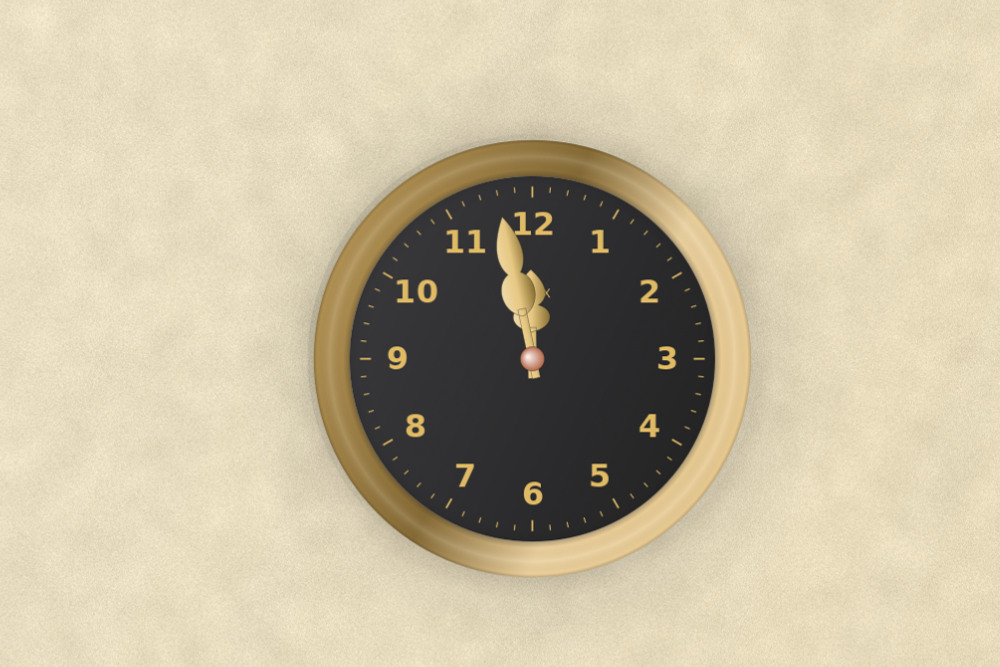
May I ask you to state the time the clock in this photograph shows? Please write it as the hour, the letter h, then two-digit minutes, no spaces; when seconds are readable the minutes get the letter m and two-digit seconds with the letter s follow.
11h58
